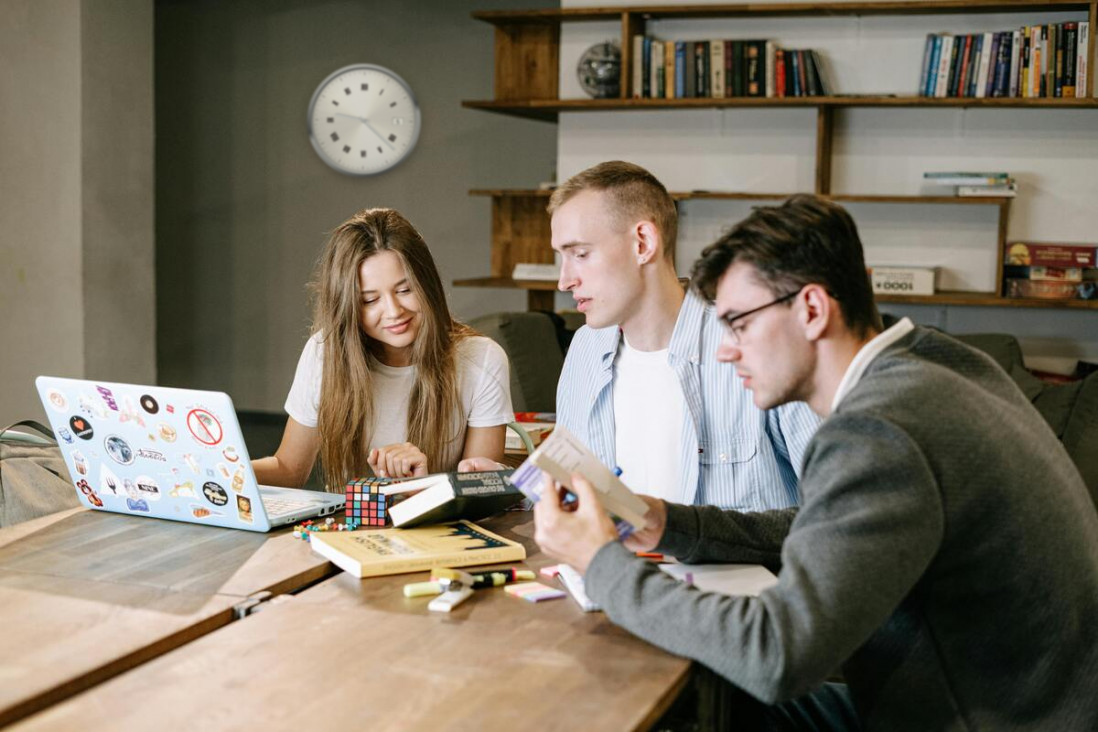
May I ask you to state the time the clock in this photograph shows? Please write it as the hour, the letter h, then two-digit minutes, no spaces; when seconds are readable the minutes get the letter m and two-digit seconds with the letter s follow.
9h22
